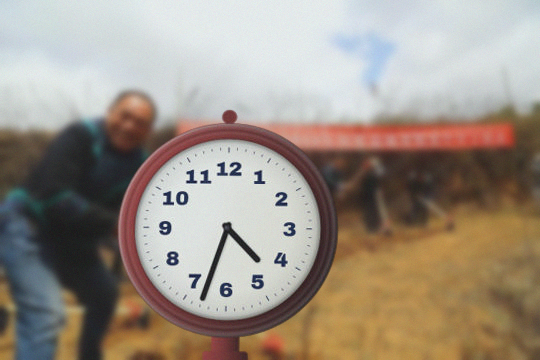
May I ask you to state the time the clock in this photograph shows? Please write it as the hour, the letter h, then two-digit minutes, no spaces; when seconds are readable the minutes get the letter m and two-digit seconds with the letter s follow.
4h33
